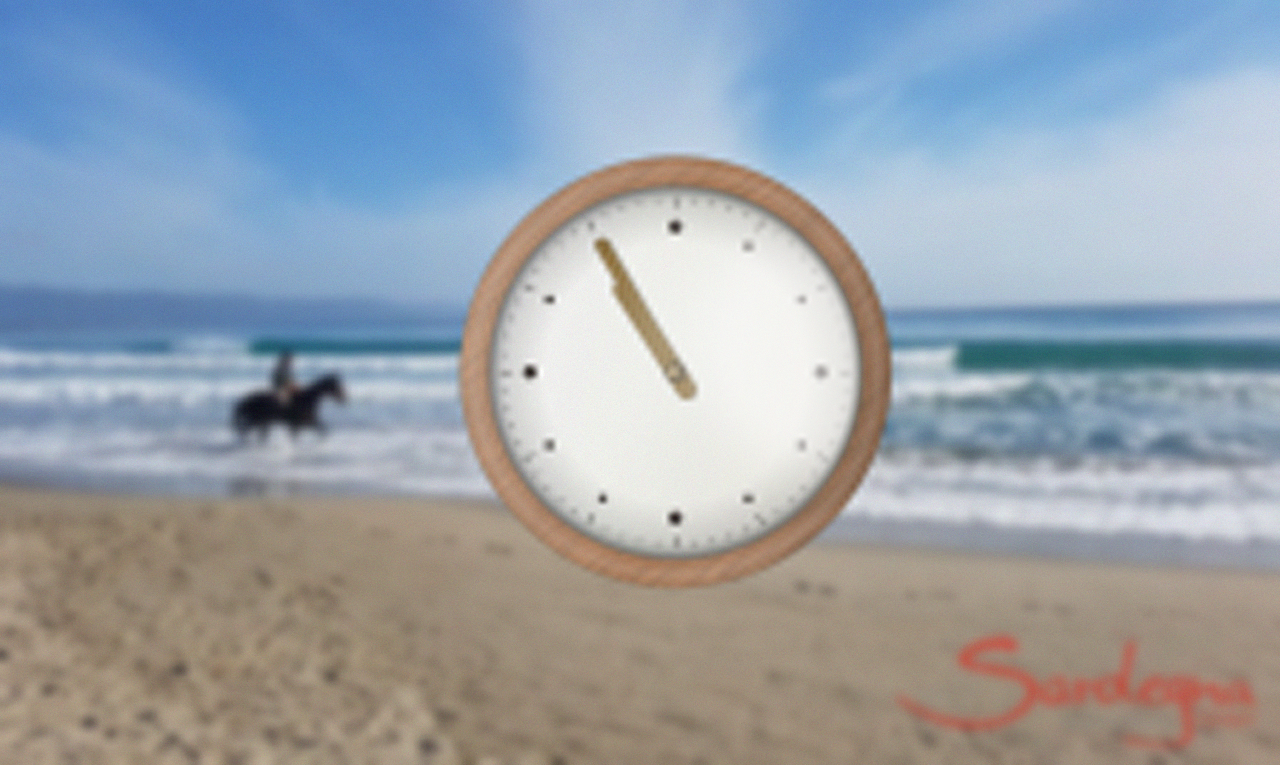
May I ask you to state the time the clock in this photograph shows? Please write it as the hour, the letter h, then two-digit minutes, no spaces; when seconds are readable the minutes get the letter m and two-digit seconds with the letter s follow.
10h55
